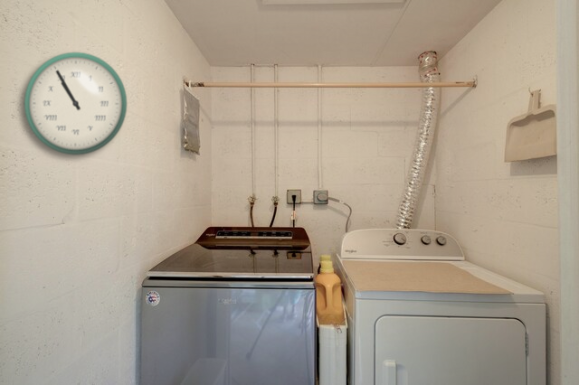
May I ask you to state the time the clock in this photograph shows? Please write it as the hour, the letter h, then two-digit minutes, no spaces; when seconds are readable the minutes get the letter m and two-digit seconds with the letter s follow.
10h55
